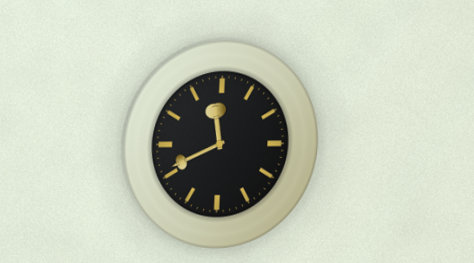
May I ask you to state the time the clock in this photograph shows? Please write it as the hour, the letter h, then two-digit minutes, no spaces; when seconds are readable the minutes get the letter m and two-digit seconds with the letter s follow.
11h41
